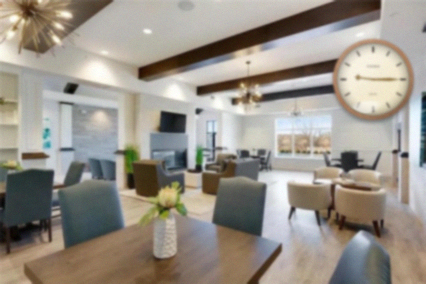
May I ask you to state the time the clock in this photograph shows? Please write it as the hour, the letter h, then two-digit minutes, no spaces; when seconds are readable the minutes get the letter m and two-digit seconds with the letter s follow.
9h15
